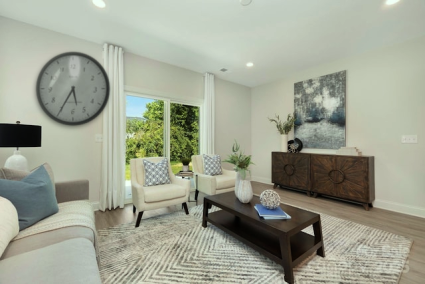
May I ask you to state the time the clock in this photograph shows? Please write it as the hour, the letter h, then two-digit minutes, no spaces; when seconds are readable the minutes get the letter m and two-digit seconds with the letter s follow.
5h35
